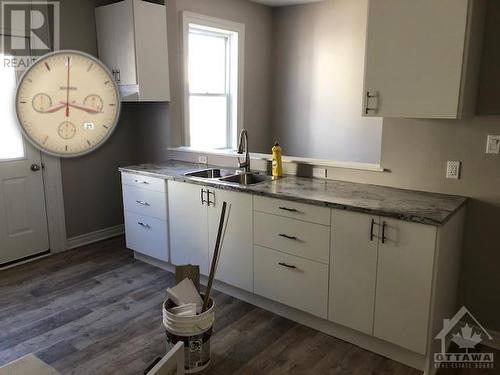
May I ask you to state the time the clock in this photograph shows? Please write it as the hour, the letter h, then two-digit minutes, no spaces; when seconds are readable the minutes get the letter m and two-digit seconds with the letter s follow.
8h17
